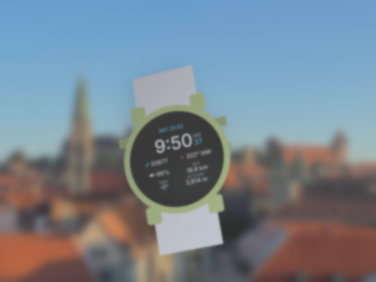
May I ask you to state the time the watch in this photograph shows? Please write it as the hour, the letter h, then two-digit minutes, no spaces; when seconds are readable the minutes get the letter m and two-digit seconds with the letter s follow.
9h50
